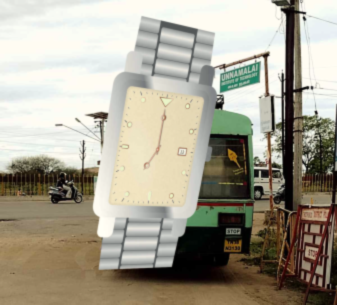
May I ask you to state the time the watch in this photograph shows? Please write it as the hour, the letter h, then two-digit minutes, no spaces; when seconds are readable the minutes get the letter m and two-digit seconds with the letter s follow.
7h00
